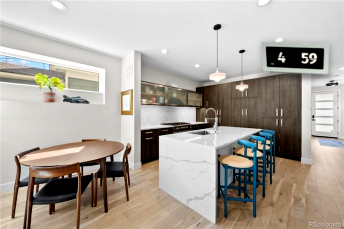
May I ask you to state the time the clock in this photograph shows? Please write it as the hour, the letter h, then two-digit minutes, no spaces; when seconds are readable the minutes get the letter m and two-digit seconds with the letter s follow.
4h59
